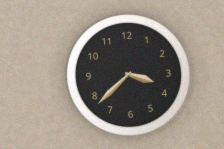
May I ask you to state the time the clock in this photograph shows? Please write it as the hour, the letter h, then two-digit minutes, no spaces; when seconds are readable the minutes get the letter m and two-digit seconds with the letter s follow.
3h38
